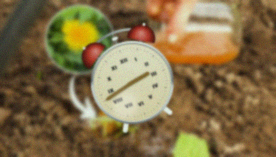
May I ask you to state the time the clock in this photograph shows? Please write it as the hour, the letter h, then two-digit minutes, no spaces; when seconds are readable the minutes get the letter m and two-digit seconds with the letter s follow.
2h43
